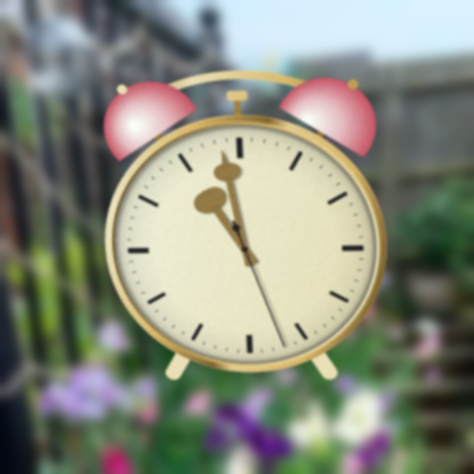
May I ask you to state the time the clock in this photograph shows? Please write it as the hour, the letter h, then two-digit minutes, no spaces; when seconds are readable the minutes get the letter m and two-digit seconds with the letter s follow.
10h58m27s
